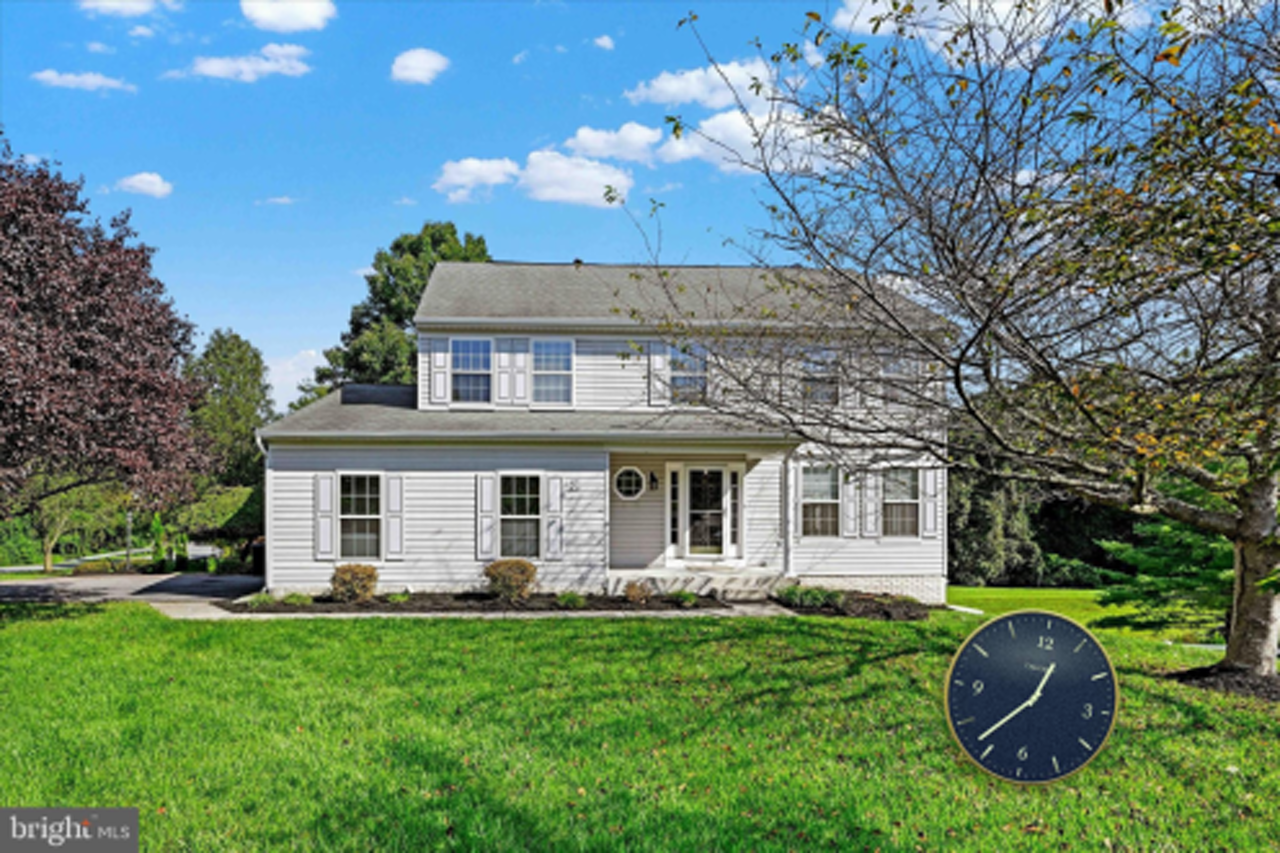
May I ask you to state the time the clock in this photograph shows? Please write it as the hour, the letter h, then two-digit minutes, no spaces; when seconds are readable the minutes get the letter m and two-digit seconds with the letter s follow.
12h37
